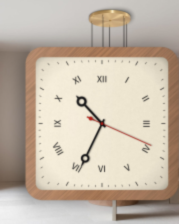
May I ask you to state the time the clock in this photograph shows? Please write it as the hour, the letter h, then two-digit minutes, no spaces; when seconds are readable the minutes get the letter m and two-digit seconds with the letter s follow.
10h34m19s
